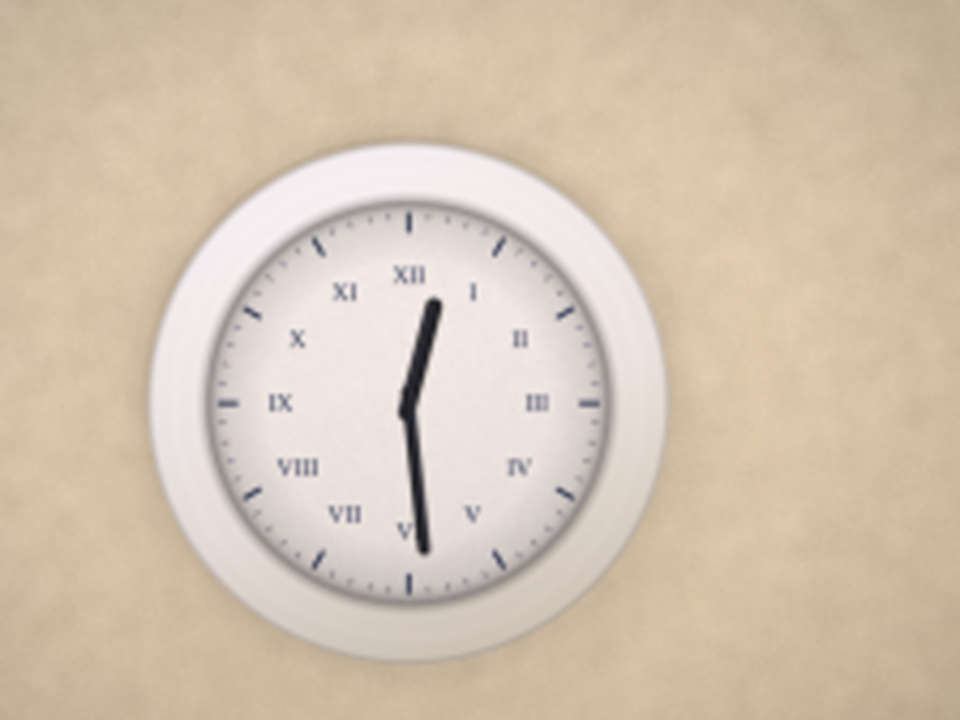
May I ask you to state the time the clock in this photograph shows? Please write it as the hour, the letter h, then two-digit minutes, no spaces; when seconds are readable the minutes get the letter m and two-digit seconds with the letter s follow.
12h29
